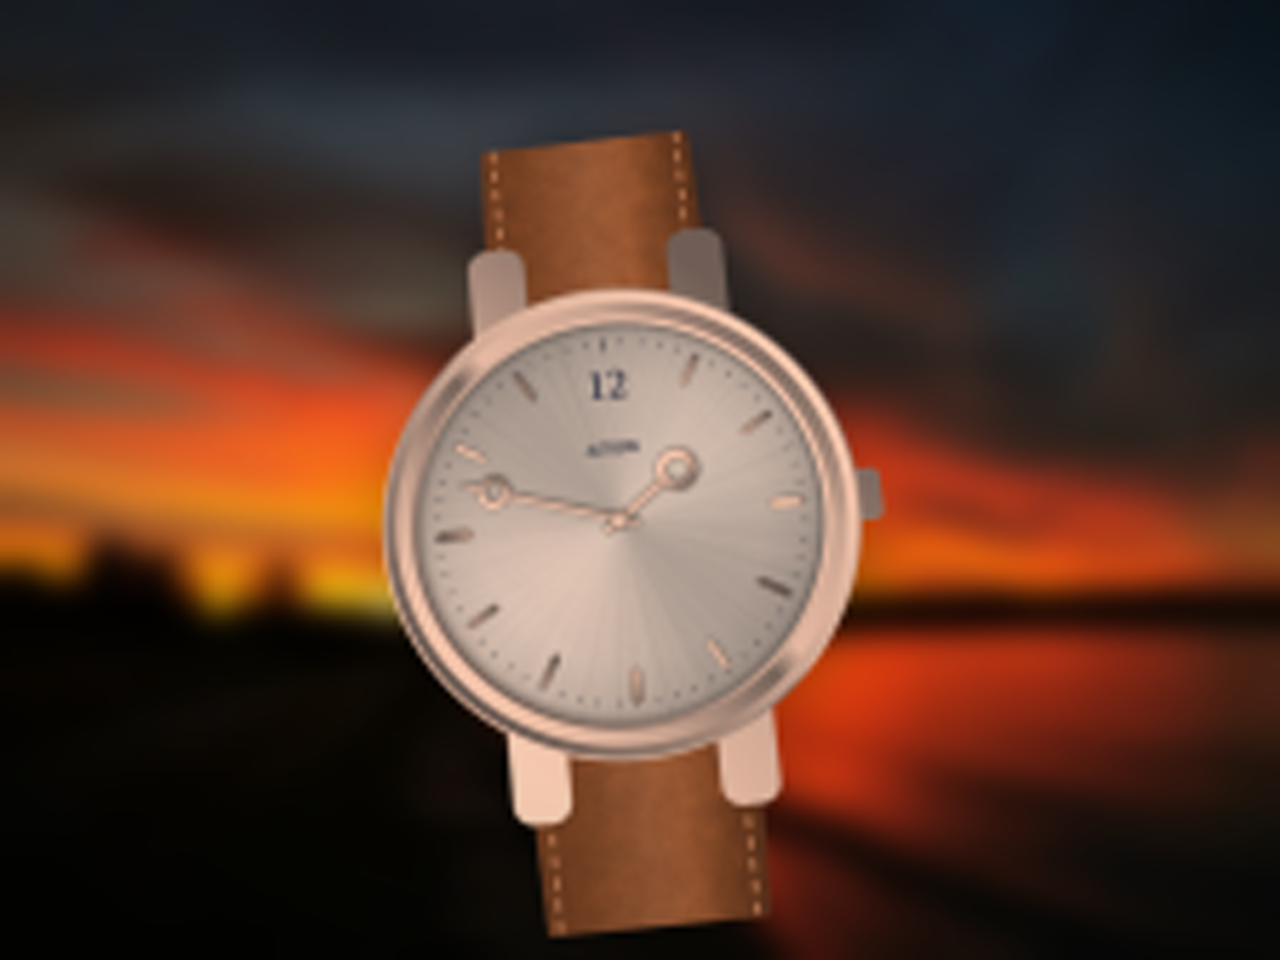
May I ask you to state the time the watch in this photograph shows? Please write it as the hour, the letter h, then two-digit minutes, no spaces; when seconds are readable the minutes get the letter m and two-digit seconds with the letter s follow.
1h48
